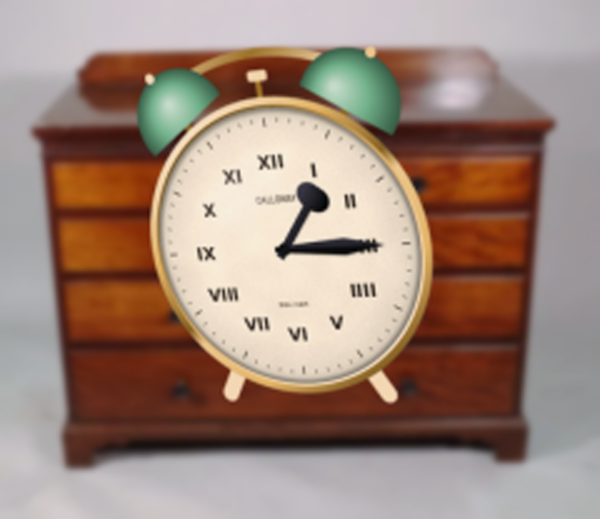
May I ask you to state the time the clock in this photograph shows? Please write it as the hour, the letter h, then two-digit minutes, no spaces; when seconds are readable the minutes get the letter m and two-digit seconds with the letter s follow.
1h15
